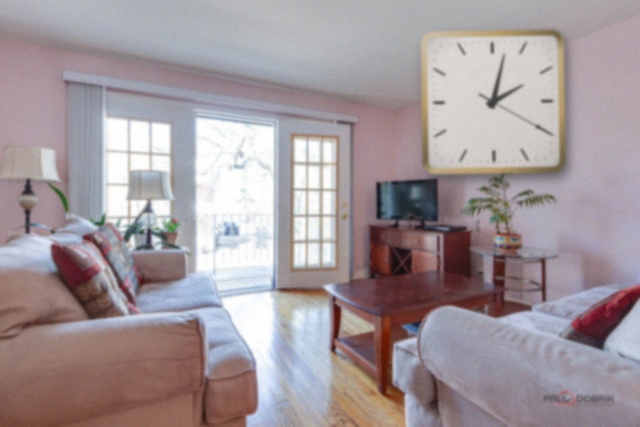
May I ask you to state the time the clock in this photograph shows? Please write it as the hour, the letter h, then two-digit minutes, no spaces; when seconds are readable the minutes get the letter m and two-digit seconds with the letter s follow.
2h02m20s
